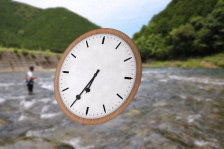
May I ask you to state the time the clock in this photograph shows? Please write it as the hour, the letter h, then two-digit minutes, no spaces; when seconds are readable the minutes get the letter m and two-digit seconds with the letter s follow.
6h35
